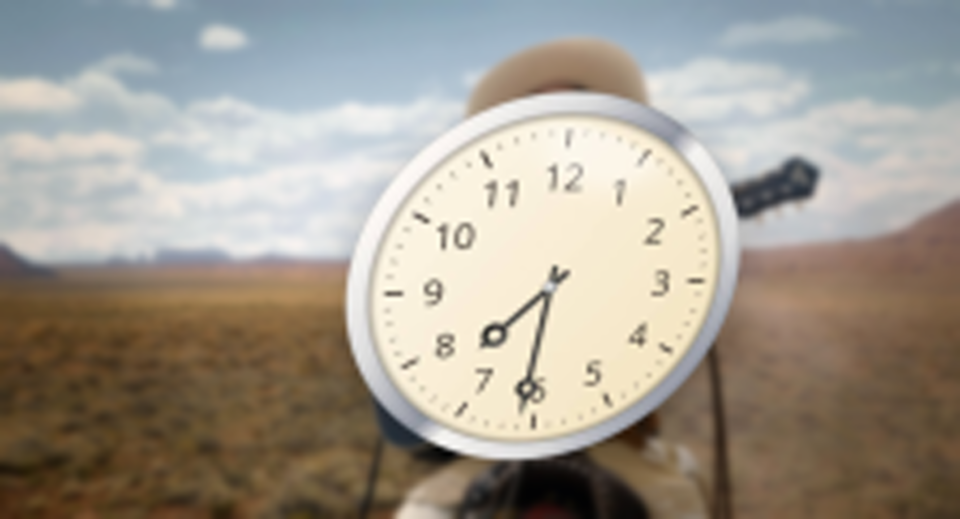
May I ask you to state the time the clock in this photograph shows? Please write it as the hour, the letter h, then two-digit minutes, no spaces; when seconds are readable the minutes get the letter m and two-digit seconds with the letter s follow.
7h31
